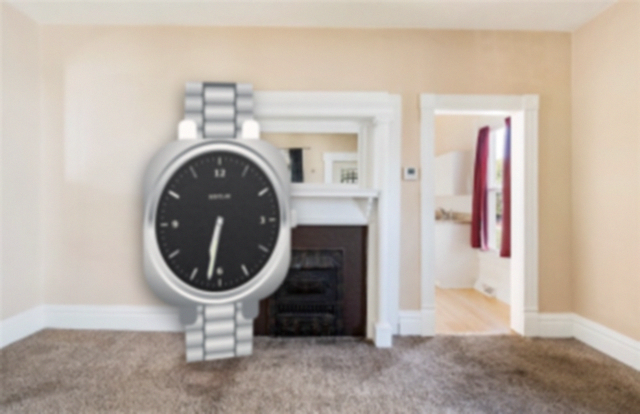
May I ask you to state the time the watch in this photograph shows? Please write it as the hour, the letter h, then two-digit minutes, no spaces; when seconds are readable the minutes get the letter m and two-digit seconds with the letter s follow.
6h32
